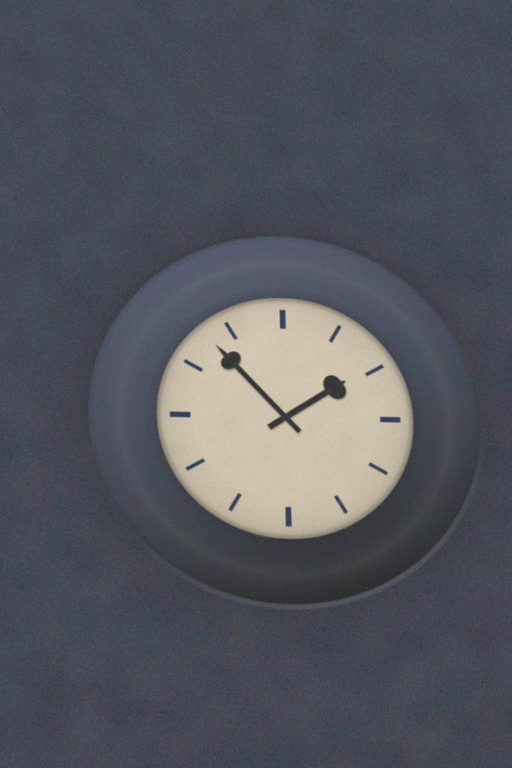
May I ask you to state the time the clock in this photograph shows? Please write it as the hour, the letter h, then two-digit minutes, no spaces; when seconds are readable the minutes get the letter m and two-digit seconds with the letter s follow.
1h53
